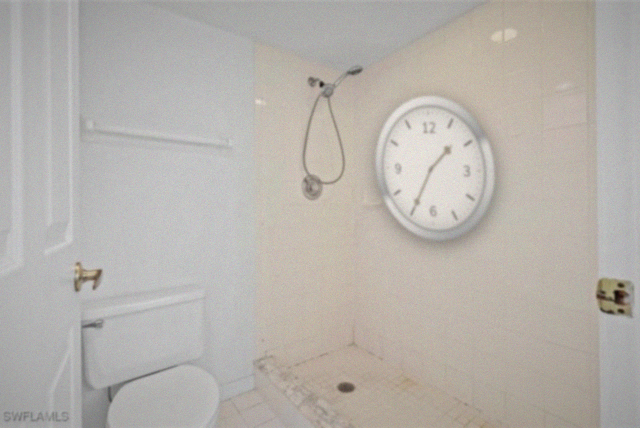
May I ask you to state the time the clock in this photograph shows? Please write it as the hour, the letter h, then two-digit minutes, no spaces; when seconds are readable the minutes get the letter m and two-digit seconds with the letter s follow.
1h35
